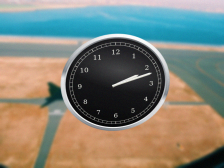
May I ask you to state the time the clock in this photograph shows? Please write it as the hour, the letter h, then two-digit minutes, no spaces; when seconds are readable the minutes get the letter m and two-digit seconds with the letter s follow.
2h12
